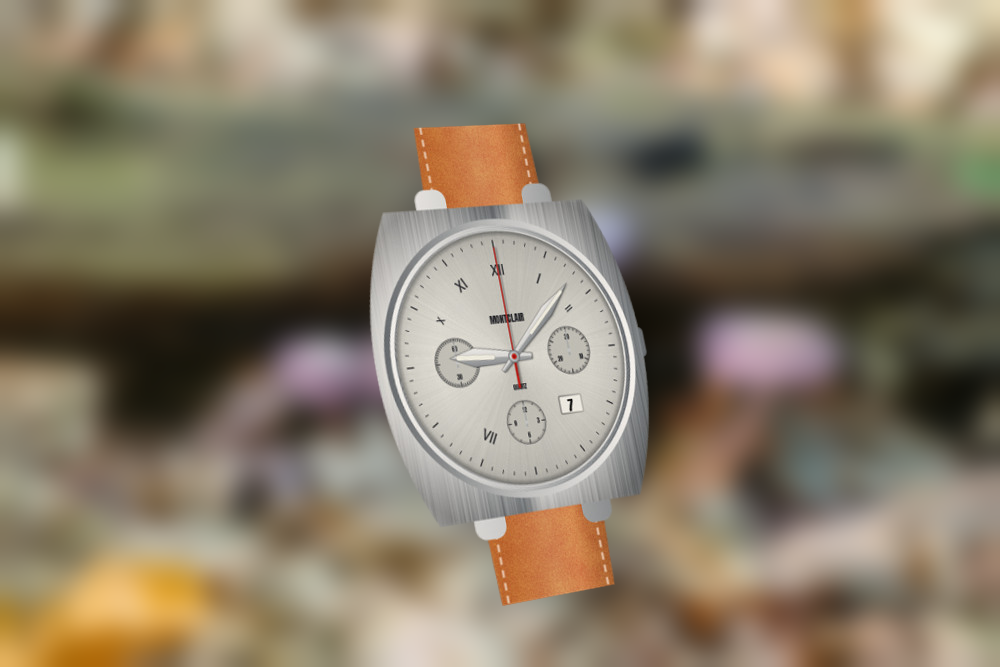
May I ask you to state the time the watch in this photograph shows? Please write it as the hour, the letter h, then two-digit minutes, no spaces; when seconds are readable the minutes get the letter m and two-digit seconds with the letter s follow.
9h08
